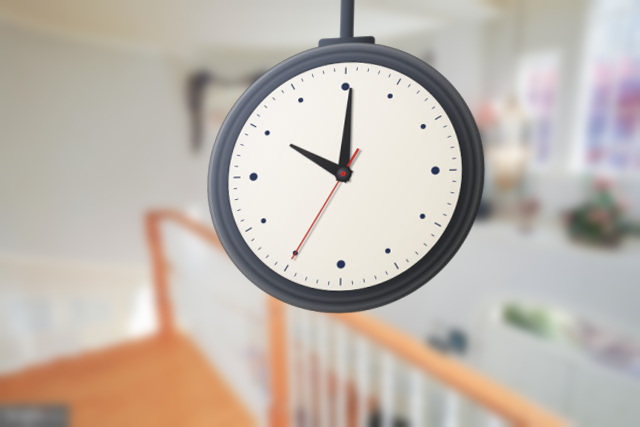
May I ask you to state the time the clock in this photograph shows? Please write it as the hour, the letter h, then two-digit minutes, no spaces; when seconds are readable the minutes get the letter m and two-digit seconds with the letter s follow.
10h00m35s
